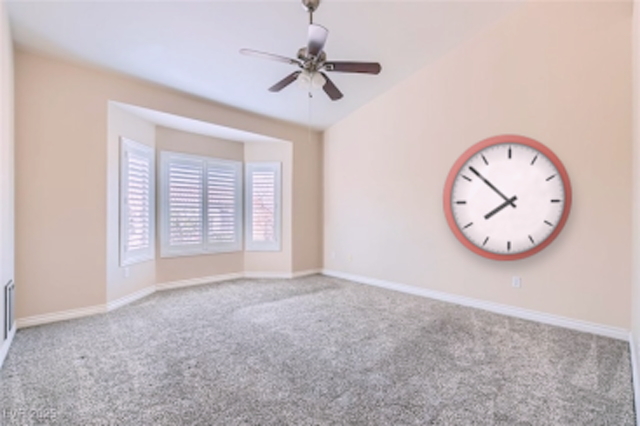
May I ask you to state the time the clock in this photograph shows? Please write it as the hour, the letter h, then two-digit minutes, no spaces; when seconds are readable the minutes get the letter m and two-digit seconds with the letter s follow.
7h52
